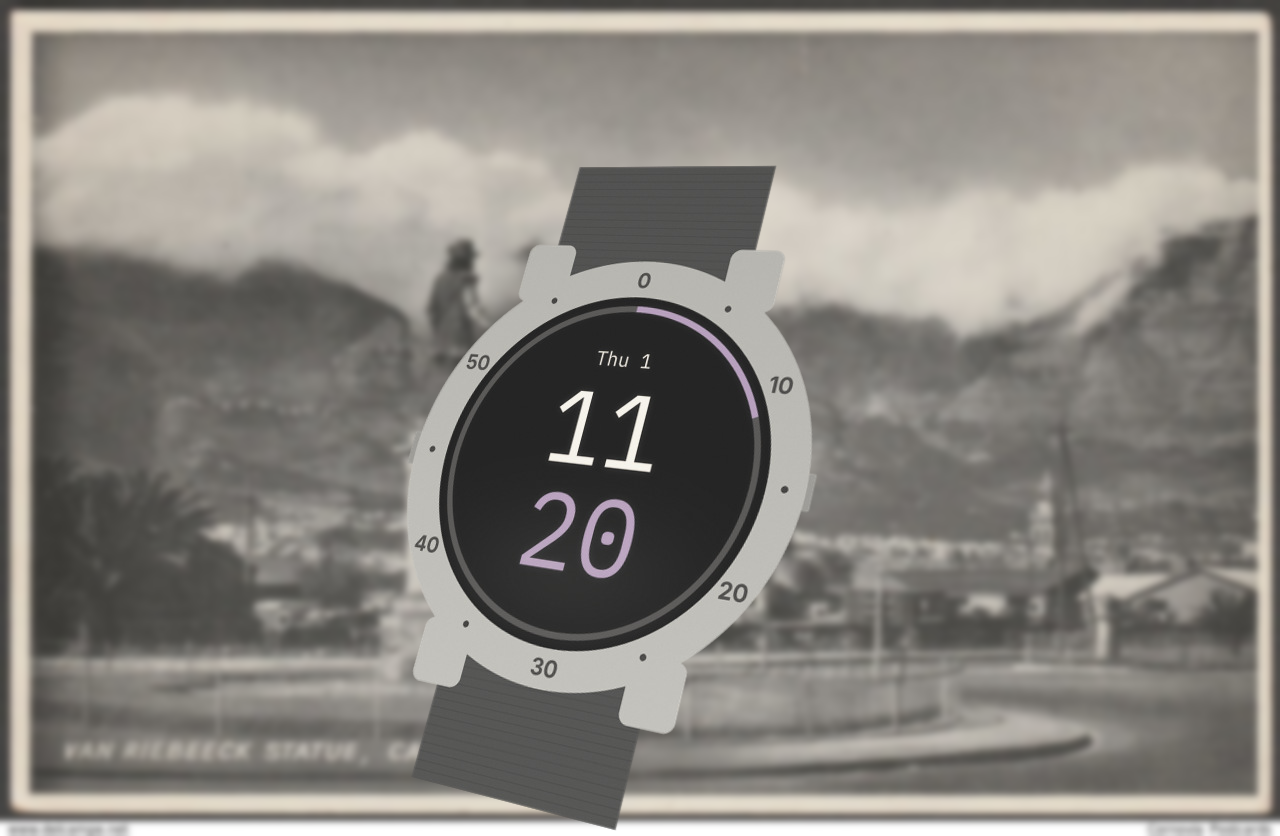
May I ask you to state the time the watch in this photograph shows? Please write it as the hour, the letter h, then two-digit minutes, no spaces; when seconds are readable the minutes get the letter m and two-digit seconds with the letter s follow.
11h20
